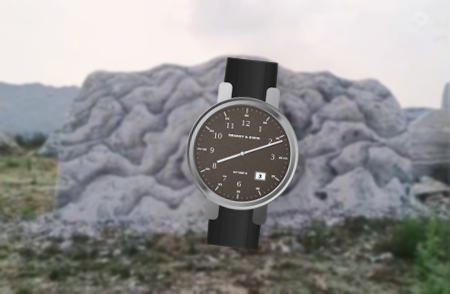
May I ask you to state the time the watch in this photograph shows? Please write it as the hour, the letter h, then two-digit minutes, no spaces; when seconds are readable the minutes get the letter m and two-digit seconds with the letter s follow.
8h11
